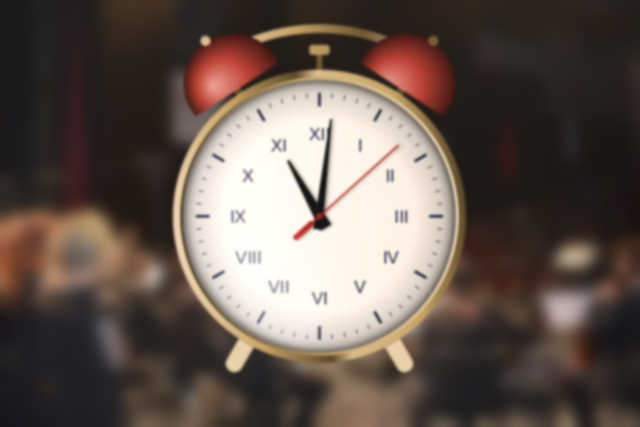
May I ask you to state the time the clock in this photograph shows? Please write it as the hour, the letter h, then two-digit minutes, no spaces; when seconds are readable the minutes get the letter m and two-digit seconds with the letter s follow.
11h01m08s
